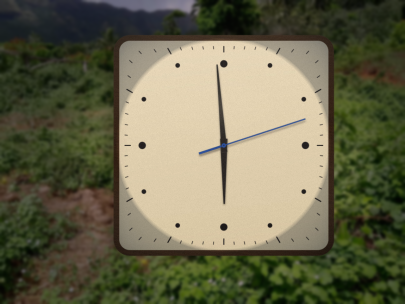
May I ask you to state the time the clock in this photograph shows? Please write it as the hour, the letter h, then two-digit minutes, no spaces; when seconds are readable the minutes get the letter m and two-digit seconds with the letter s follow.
5h59m12s
